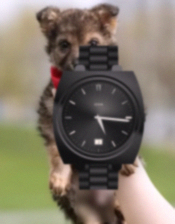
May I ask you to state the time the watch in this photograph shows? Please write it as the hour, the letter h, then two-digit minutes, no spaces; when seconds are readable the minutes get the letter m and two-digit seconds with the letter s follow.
5h16
